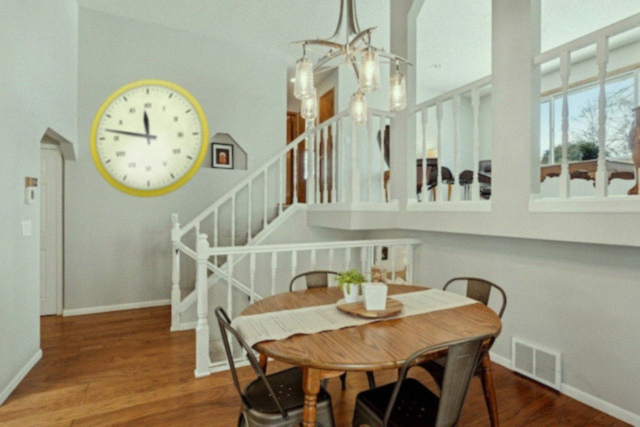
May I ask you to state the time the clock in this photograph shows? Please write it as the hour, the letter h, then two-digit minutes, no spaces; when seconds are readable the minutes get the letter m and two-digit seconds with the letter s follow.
11h47
